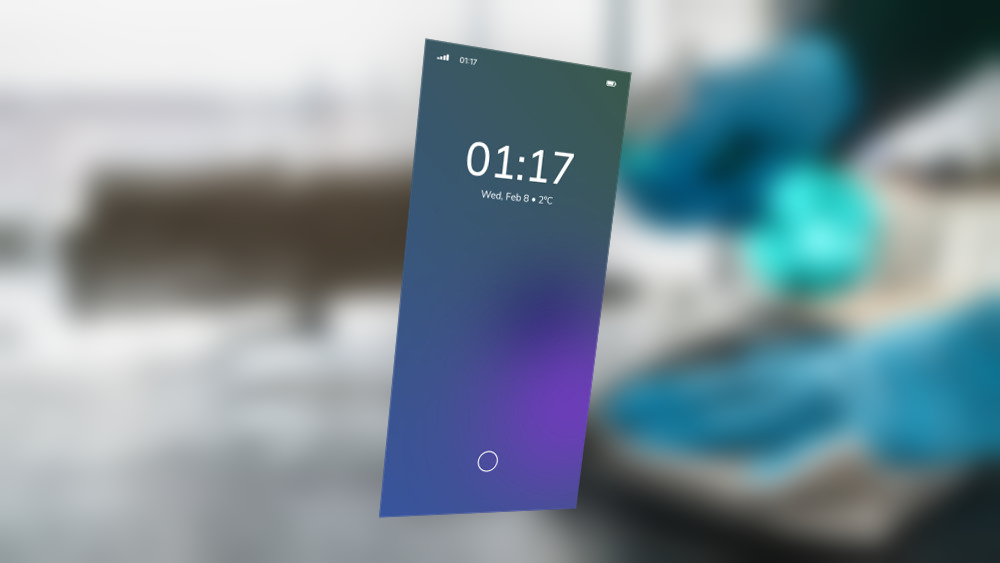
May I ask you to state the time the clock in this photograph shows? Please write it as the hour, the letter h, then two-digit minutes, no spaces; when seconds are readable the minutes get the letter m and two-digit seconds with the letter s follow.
1h17
